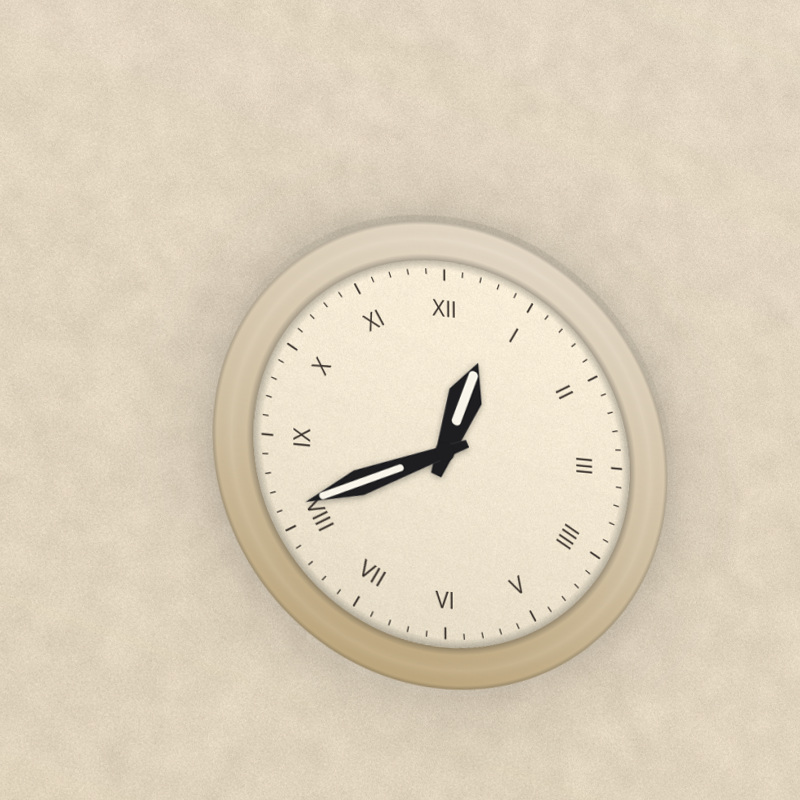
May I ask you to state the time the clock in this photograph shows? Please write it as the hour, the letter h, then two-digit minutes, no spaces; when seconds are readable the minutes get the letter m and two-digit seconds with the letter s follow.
12h41
